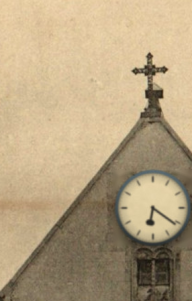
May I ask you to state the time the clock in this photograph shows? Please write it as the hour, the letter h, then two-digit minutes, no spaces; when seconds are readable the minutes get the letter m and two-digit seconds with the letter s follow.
6h21
